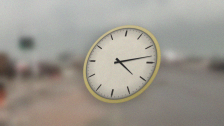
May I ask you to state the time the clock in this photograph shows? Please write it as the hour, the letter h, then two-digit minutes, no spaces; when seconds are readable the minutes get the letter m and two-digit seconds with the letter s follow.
4h13
